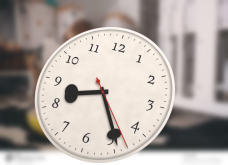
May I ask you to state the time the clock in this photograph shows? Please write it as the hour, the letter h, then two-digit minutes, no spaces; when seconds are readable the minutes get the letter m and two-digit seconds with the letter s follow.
8h24m23s
